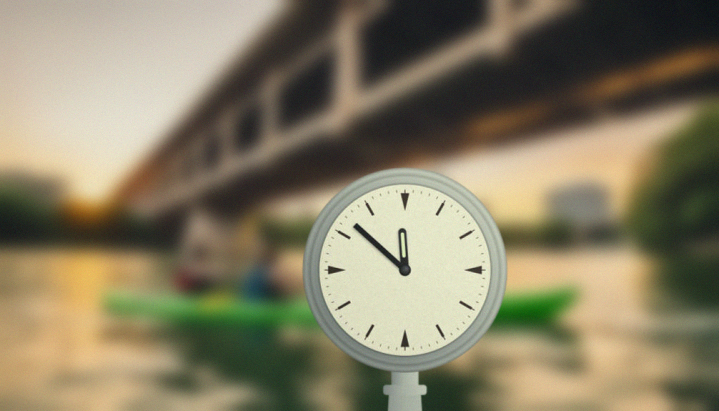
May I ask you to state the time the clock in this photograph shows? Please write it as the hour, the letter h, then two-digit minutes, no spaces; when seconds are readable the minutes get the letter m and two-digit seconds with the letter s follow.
11h52
